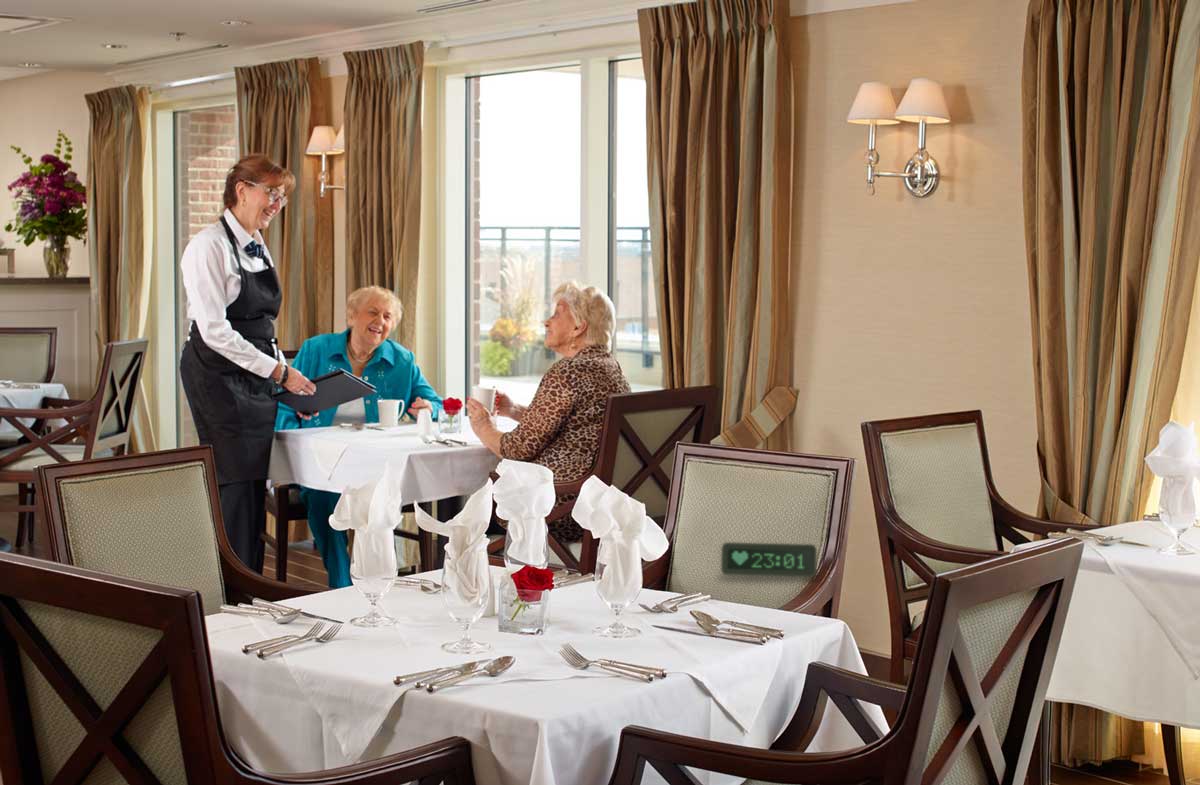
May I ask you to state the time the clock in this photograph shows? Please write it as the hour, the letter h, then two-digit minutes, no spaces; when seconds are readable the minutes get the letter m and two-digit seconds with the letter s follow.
23h01
